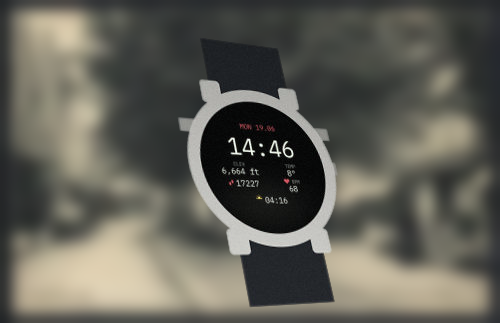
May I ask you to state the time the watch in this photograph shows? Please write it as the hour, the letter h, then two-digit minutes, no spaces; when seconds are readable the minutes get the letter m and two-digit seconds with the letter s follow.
14h46
